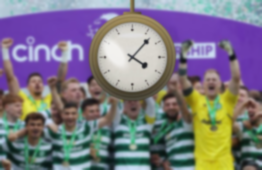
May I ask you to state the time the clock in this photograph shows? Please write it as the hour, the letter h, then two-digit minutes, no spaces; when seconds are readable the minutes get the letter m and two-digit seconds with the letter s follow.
4h07
